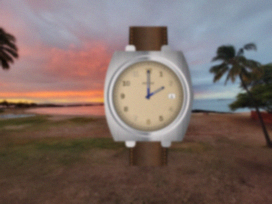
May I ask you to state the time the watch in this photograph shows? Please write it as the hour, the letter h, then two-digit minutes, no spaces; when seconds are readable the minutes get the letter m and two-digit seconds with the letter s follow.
2h00
